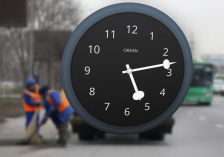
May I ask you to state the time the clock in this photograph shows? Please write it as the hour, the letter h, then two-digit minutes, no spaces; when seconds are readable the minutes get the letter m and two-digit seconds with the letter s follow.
5h13
